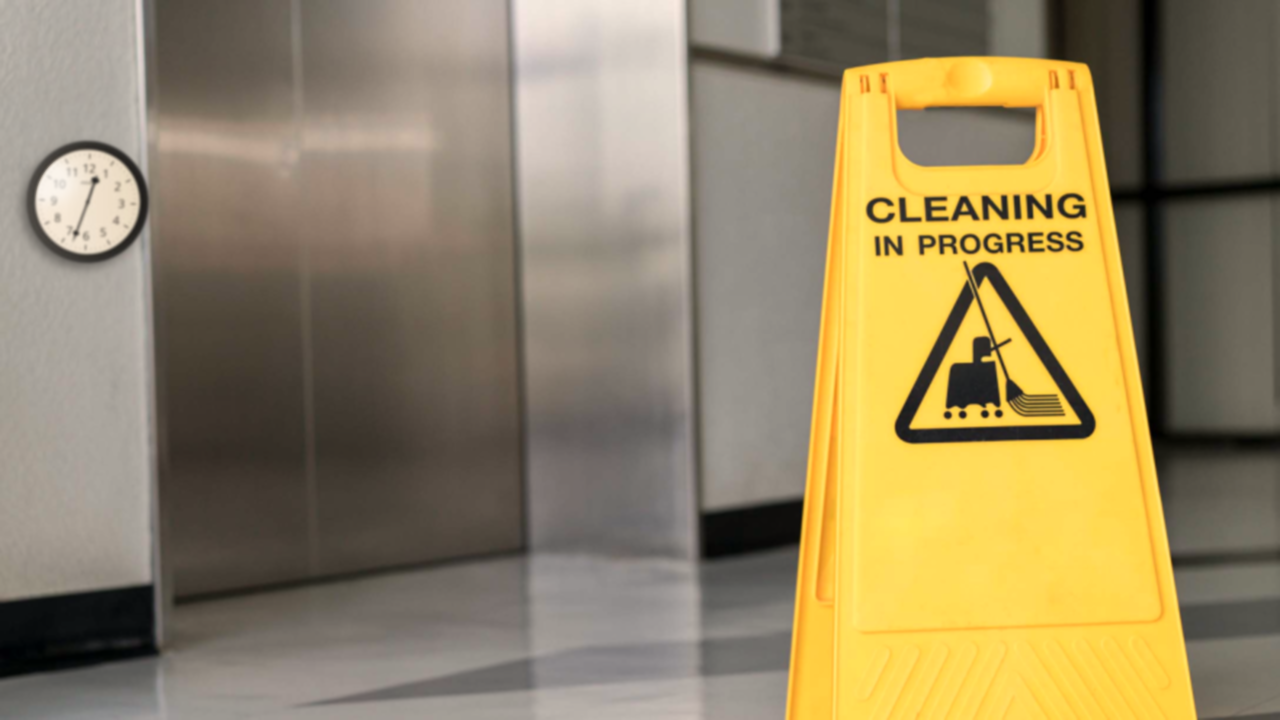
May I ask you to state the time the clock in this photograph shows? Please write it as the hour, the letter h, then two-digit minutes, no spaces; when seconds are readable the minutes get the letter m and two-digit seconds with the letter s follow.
12h33
